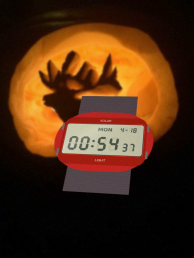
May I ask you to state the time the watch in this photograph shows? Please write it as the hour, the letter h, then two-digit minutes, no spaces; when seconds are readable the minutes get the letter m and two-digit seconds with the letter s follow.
0h54m37s
